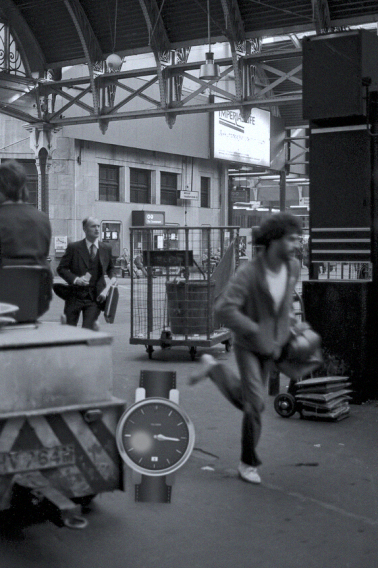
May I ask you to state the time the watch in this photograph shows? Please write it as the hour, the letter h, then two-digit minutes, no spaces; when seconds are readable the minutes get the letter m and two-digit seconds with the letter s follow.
3h16
